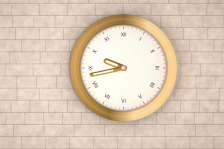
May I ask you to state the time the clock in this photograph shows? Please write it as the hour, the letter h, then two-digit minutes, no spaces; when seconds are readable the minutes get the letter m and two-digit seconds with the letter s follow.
9h43
